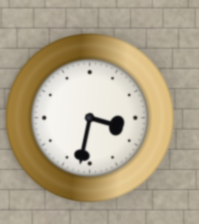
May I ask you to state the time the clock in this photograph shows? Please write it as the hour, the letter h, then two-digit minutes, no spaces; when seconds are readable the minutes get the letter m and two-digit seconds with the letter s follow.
3h32
